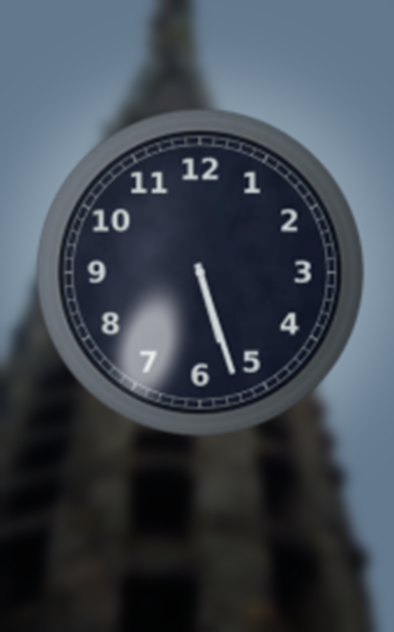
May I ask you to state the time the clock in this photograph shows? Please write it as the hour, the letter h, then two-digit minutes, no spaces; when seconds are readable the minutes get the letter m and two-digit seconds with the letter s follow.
5h27
